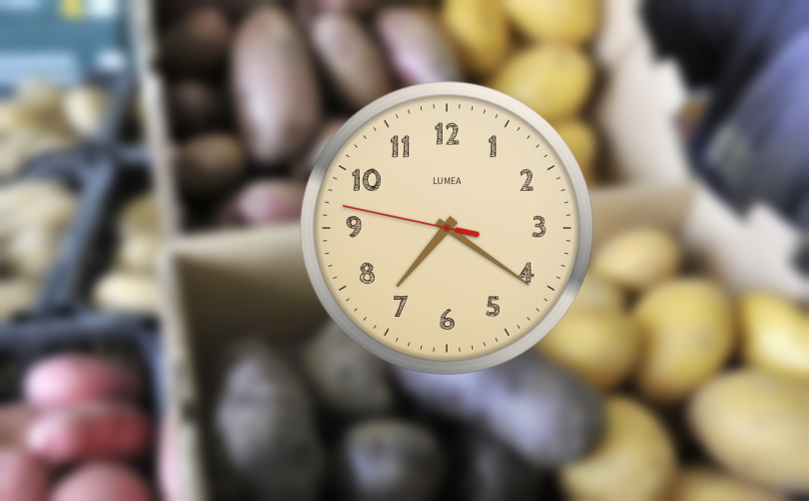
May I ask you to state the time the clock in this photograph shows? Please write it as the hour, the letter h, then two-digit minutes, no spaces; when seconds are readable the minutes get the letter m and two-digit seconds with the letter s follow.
7h20m47s
